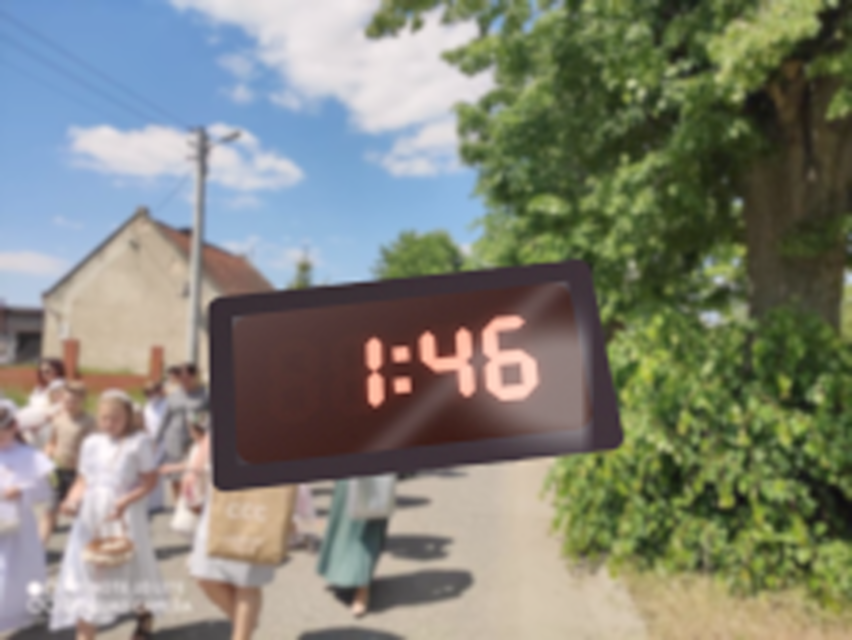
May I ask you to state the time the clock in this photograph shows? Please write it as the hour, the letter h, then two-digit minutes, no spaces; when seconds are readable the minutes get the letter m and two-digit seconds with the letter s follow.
1h46
